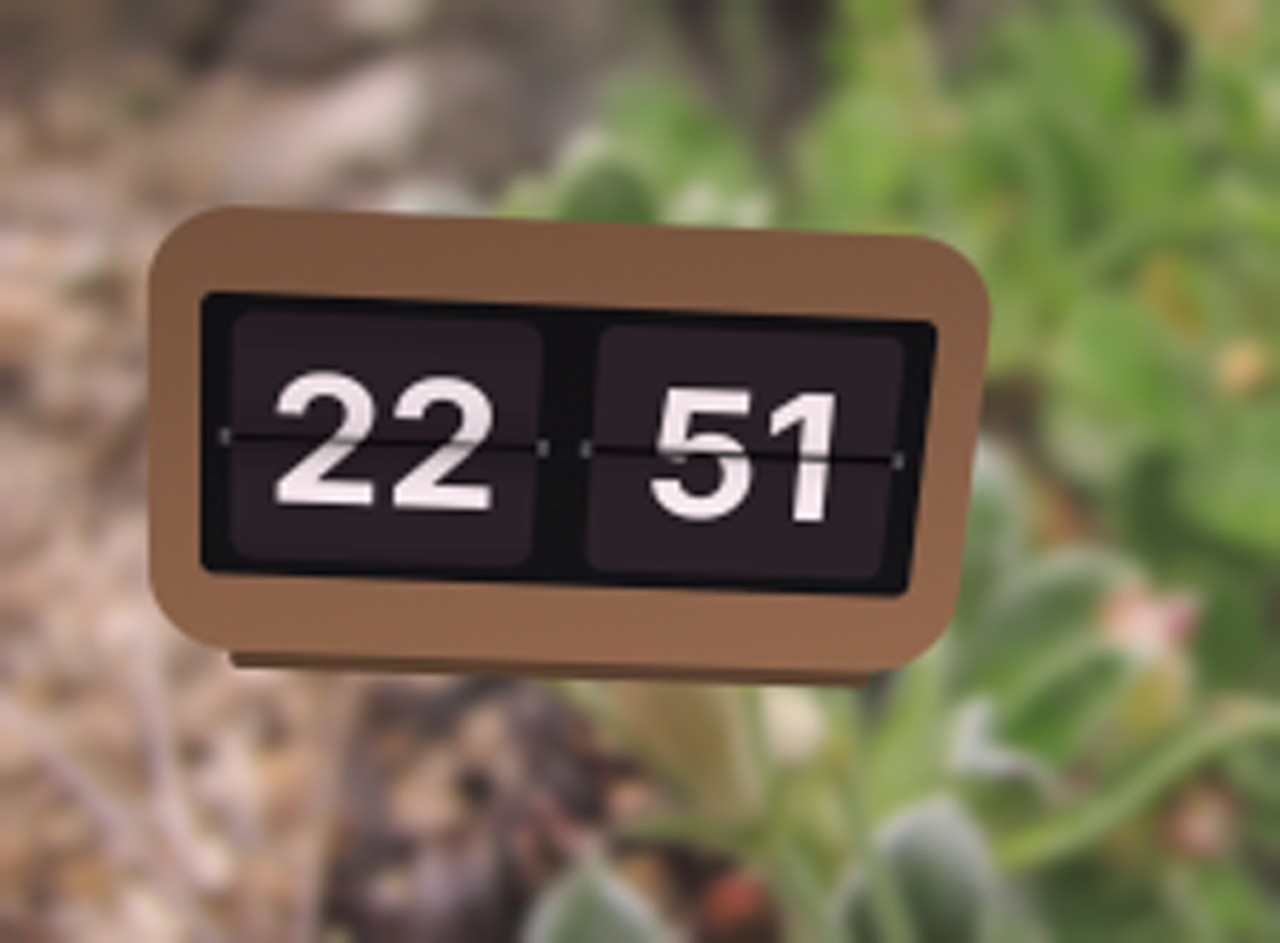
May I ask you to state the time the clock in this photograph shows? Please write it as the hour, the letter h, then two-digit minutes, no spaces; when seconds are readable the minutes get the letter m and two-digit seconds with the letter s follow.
22h51
